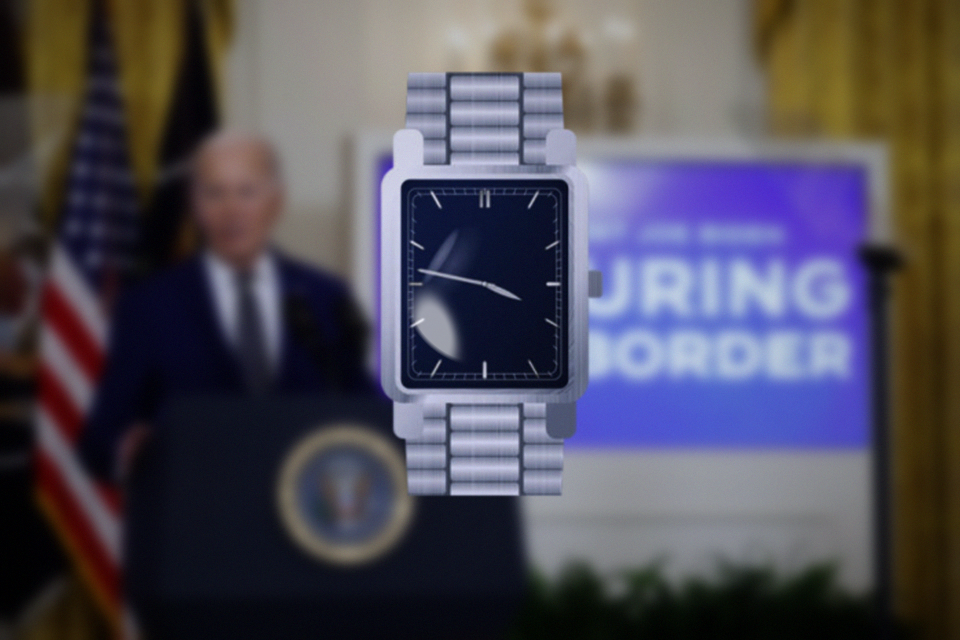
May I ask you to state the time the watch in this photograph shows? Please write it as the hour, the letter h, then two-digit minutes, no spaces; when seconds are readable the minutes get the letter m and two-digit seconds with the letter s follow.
3h47
